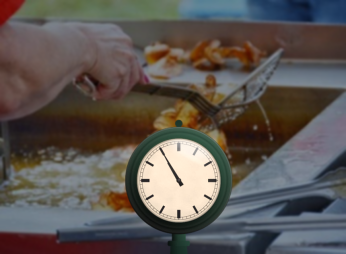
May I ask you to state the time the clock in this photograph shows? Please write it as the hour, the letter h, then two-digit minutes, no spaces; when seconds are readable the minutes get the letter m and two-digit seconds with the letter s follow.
10h55
